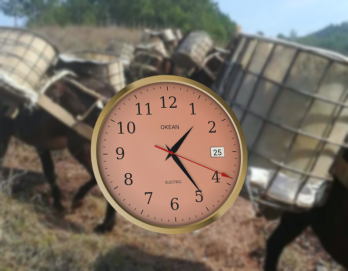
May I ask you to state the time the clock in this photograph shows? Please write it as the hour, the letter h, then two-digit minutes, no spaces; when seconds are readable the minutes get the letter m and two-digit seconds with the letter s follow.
1h24m19s
